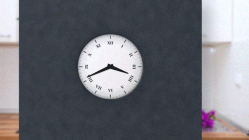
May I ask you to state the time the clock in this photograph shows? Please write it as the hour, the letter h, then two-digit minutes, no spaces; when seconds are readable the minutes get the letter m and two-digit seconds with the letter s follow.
3h41
